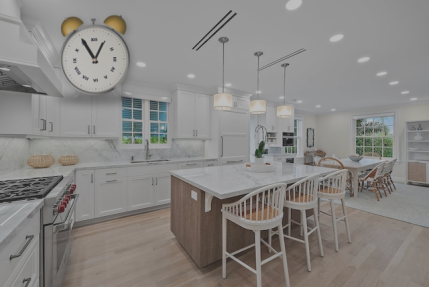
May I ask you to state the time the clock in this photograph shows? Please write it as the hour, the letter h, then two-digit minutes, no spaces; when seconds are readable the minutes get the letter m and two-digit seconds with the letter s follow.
12h55
